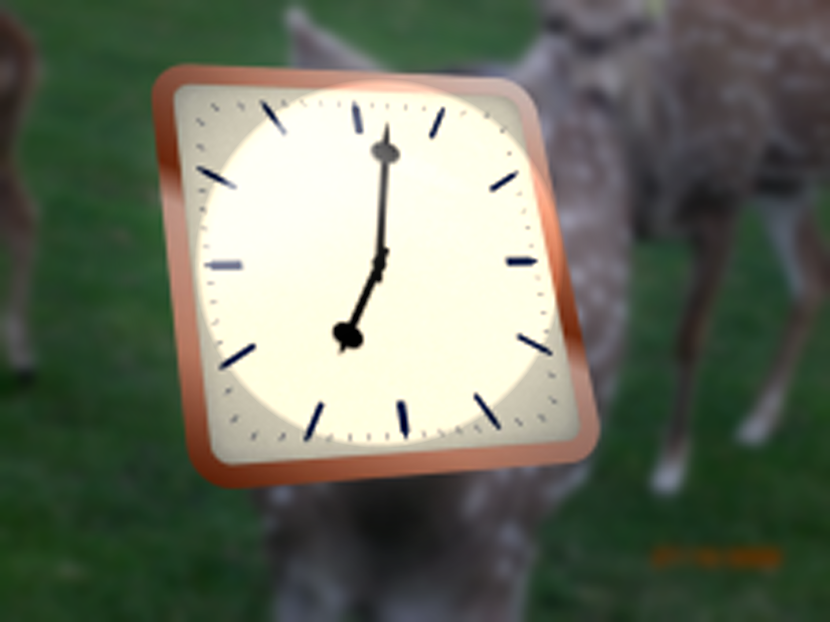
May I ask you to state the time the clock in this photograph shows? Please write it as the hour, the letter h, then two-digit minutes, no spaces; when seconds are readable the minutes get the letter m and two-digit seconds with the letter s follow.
7h02
